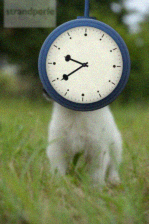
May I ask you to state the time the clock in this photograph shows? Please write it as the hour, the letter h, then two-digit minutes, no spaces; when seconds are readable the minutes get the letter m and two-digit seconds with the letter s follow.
9h39
